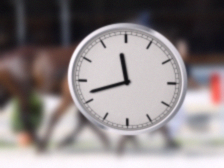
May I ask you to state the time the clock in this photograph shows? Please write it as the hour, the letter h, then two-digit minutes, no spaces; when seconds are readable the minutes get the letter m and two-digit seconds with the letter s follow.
11h42
